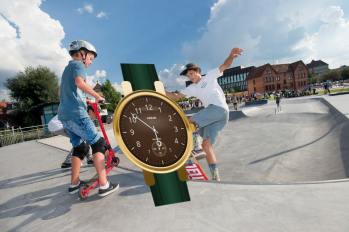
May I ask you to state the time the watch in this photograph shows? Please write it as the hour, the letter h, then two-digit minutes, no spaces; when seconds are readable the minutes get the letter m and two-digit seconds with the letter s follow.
5h52
